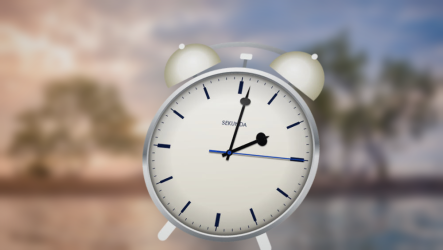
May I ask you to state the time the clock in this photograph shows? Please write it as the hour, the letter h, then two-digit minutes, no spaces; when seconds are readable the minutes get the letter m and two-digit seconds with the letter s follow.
2h01m15s
